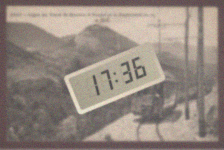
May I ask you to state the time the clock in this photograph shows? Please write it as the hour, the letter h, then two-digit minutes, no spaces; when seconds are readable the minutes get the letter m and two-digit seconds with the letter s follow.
17h36
